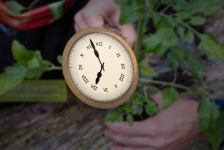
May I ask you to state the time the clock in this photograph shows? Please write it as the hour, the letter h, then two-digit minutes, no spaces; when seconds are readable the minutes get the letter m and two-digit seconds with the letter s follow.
6h57
